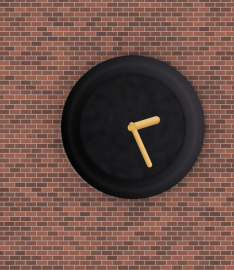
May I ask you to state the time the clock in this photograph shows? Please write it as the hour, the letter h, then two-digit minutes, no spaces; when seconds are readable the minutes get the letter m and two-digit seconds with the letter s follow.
2h26
